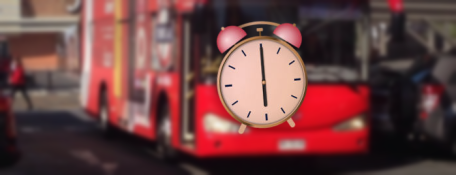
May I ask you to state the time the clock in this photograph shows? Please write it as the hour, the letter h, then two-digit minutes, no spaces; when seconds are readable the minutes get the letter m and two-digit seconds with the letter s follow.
6h00
